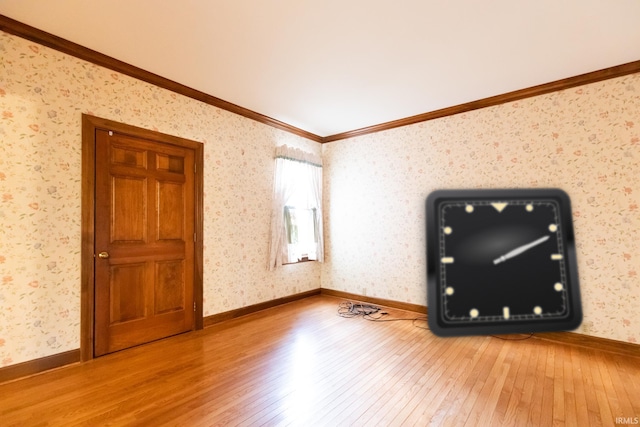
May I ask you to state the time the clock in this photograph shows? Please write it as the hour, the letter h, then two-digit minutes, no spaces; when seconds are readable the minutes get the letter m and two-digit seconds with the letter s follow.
2h11
